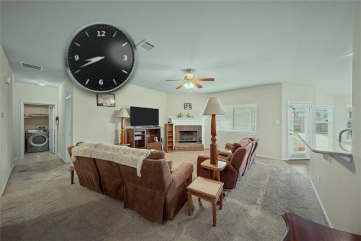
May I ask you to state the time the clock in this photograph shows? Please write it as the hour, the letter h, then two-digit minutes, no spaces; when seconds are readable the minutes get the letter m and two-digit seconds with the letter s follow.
8h41
